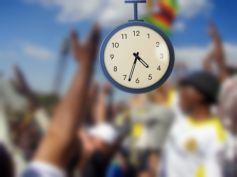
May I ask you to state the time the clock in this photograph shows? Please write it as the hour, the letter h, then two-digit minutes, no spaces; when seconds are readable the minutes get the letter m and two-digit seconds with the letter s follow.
4h33
